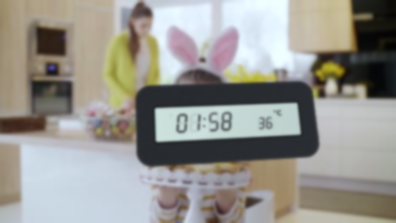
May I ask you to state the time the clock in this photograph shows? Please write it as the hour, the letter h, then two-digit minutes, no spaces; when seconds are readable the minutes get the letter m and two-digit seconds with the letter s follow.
1h58
